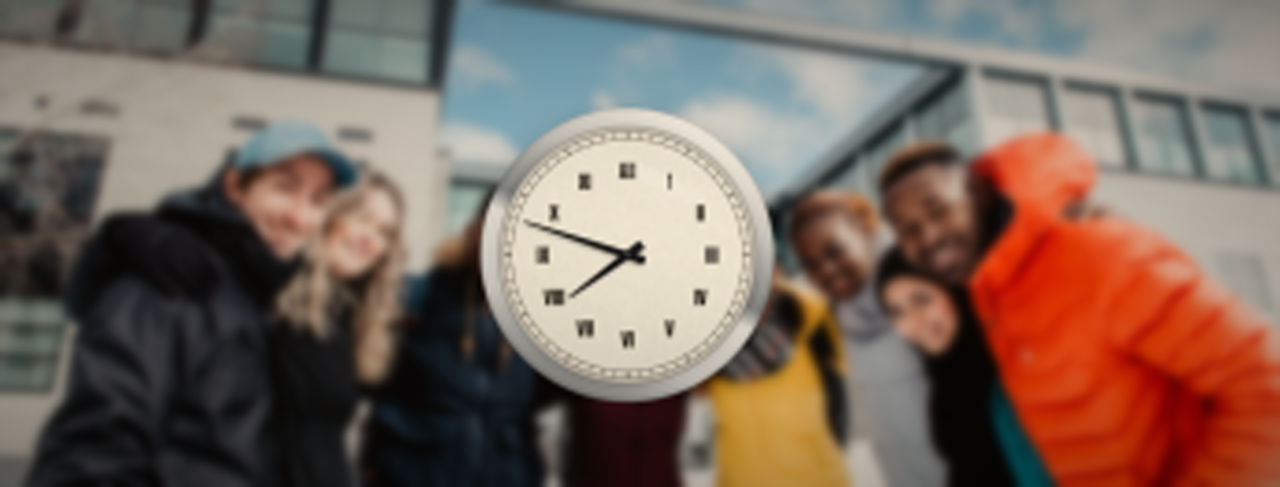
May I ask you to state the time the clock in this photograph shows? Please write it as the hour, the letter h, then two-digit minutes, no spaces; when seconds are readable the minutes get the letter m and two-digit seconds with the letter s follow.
7h48
